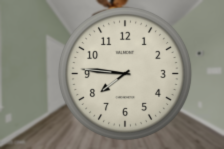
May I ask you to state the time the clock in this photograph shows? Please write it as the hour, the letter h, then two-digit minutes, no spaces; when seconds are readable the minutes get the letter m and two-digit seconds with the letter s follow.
7h46
